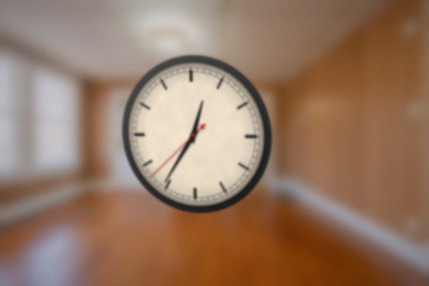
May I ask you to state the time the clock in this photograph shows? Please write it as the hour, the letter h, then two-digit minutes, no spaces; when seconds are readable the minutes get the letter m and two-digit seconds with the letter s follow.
12h35m38s
